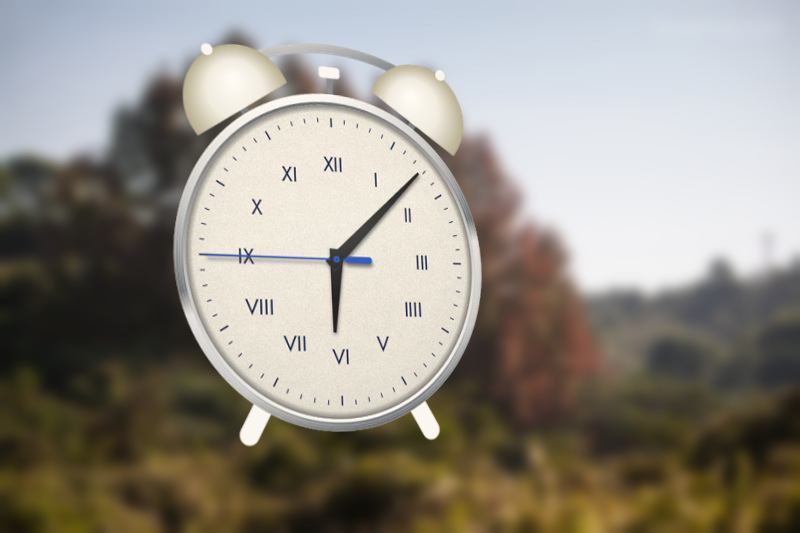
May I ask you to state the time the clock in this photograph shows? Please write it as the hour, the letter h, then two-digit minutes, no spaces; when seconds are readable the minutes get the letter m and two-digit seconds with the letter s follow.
6h07m45s
